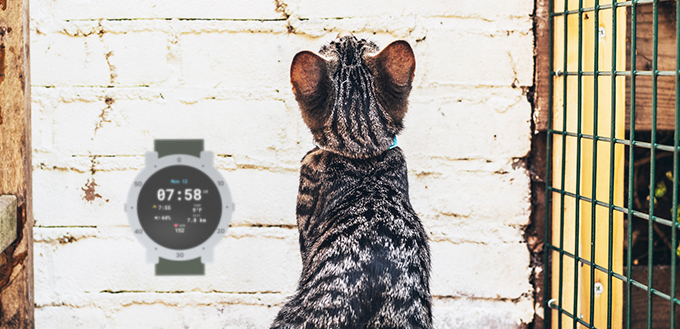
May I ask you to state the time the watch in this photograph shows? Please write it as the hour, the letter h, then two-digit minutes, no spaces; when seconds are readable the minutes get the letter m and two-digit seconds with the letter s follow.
7h58
